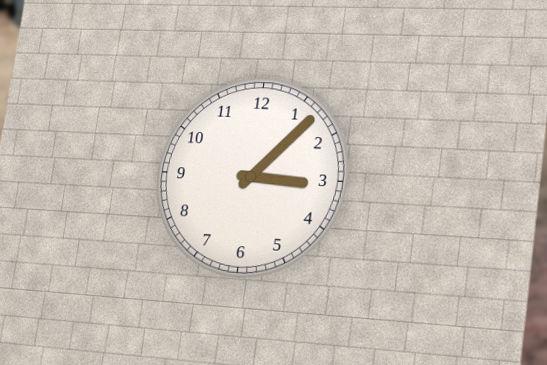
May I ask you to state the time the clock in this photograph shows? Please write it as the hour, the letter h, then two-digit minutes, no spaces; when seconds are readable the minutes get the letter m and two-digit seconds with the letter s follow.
3h07
